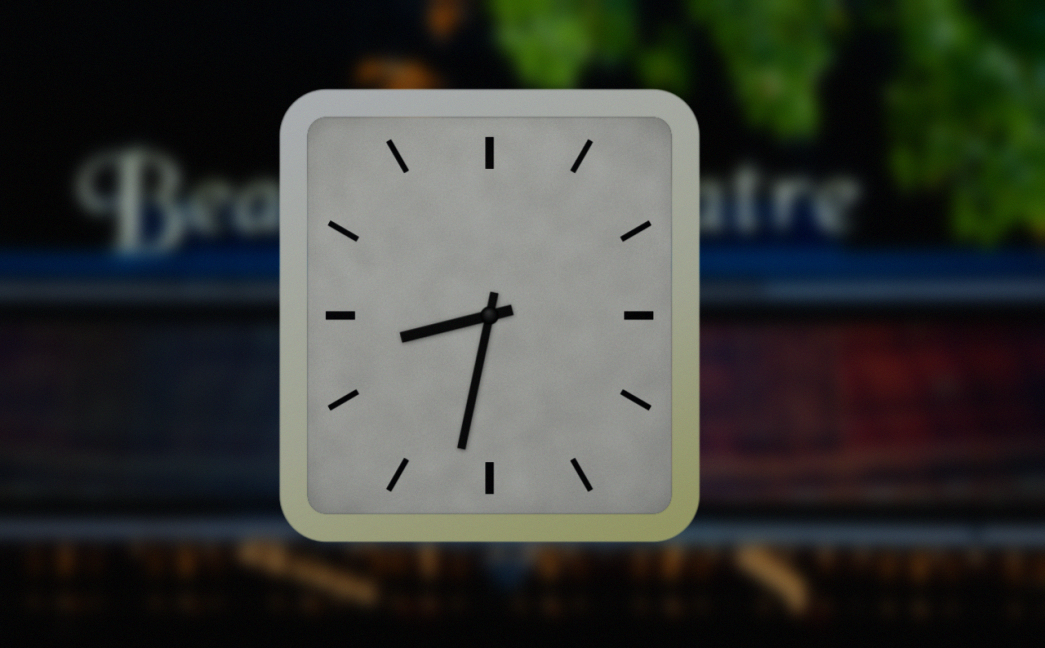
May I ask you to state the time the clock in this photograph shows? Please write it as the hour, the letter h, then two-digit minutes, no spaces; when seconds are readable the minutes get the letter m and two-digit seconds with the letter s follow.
8h32
